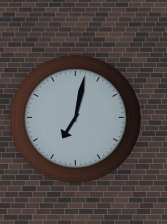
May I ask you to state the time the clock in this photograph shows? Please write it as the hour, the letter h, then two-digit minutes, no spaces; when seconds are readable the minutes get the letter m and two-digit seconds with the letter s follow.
7h02
